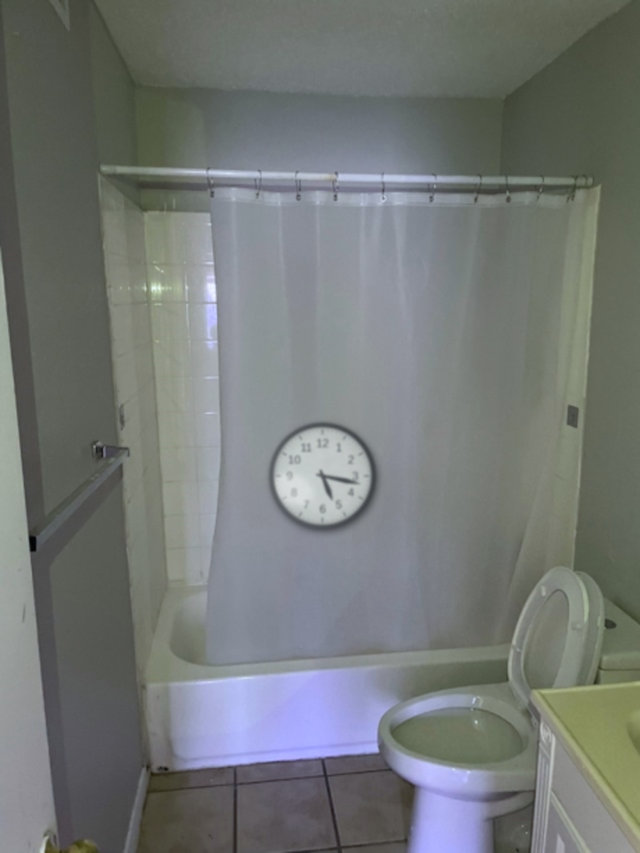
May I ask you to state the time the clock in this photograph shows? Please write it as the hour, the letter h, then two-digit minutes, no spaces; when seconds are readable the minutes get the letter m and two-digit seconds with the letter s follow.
5h17
